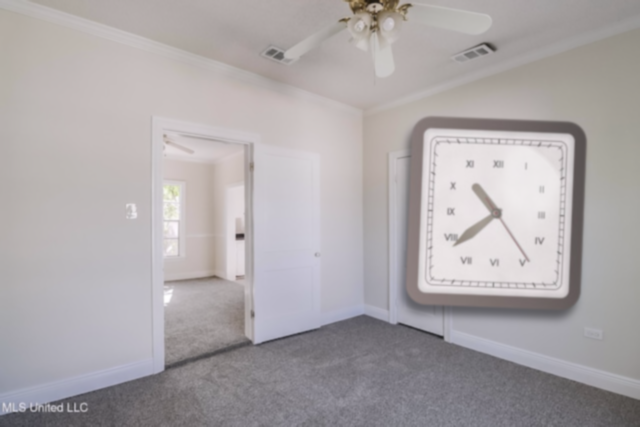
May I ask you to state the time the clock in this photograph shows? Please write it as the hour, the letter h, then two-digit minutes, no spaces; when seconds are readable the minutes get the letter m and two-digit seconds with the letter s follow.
10h38m24s
